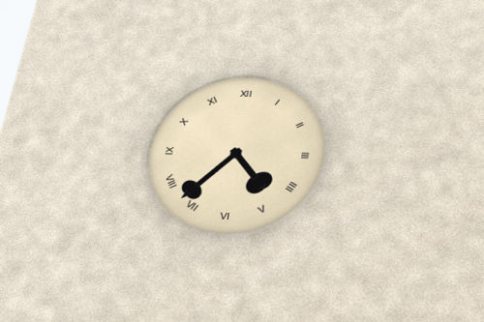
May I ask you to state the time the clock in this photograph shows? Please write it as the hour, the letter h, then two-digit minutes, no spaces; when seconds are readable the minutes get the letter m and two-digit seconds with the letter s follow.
4h37
